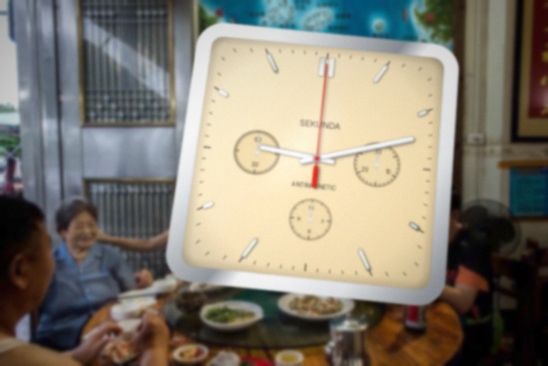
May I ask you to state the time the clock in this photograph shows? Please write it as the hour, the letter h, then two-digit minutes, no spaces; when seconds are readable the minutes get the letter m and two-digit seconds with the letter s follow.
9h12
